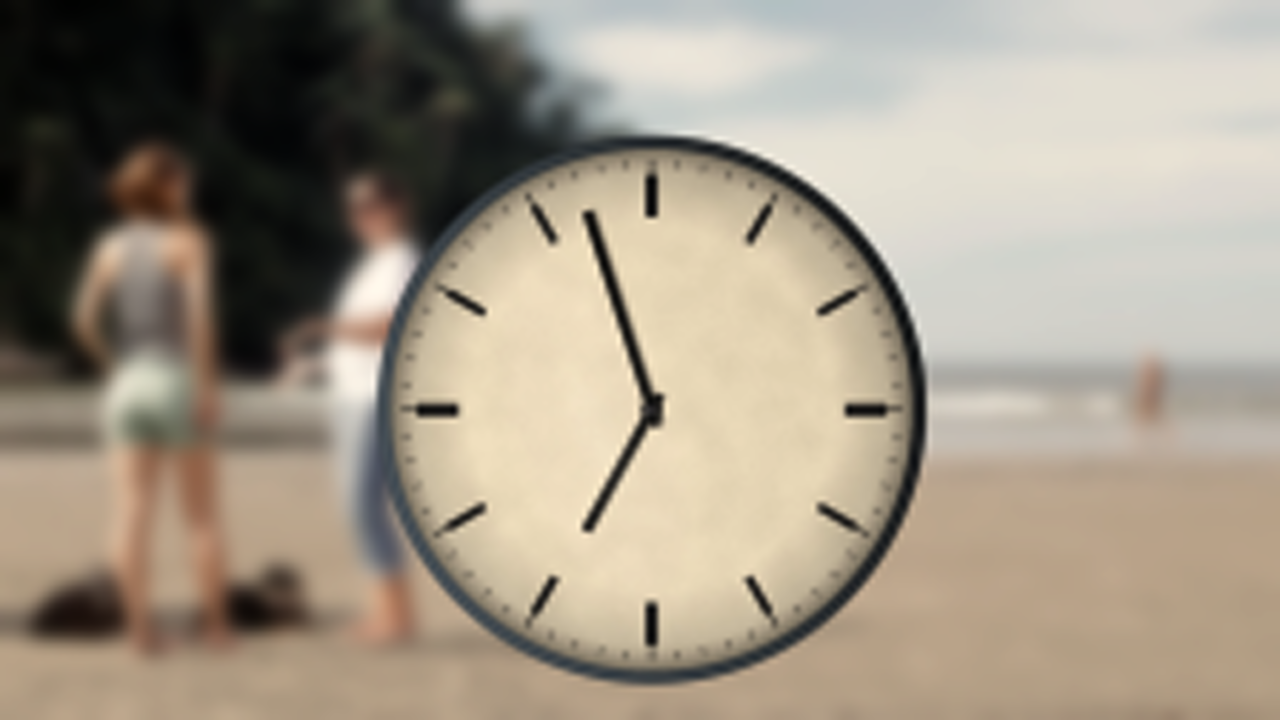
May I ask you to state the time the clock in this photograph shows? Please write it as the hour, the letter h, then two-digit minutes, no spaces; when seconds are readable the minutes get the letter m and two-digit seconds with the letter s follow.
6h57
